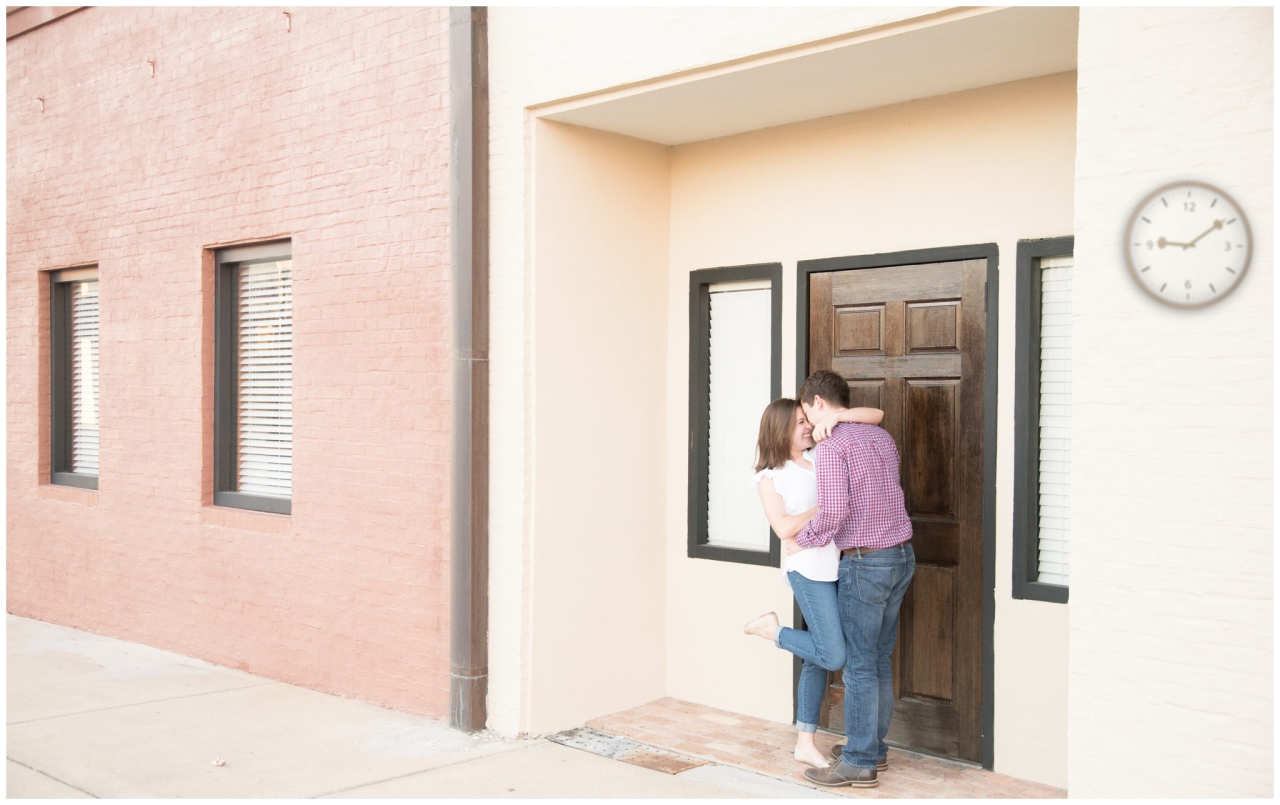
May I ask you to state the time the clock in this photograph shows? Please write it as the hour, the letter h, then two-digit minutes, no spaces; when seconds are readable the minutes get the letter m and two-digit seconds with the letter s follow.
9h09
